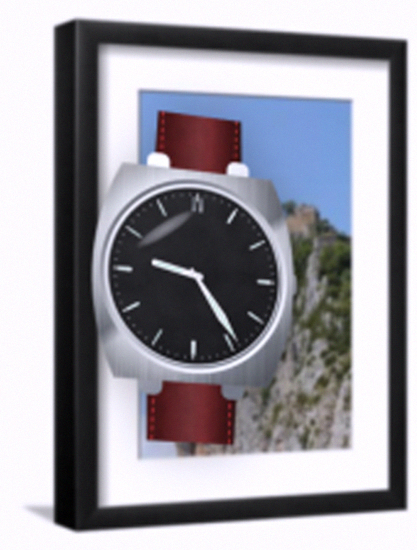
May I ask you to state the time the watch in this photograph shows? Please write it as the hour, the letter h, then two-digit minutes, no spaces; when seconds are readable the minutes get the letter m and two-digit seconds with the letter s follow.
9h24
